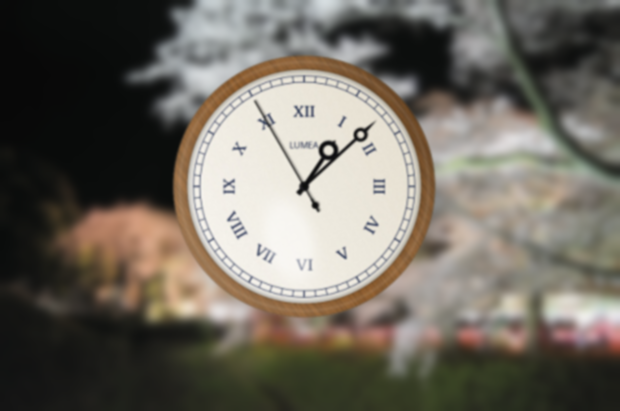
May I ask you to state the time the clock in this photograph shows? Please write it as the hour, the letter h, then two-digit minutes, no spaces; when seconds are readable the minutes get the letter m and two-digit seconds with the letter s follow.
1h07m55s
